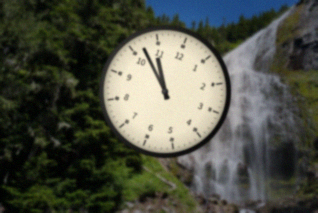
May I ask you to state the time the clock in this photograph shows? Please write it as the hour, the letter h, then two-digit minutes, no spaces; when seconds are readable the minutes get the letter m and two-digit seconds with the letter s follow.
10h52
